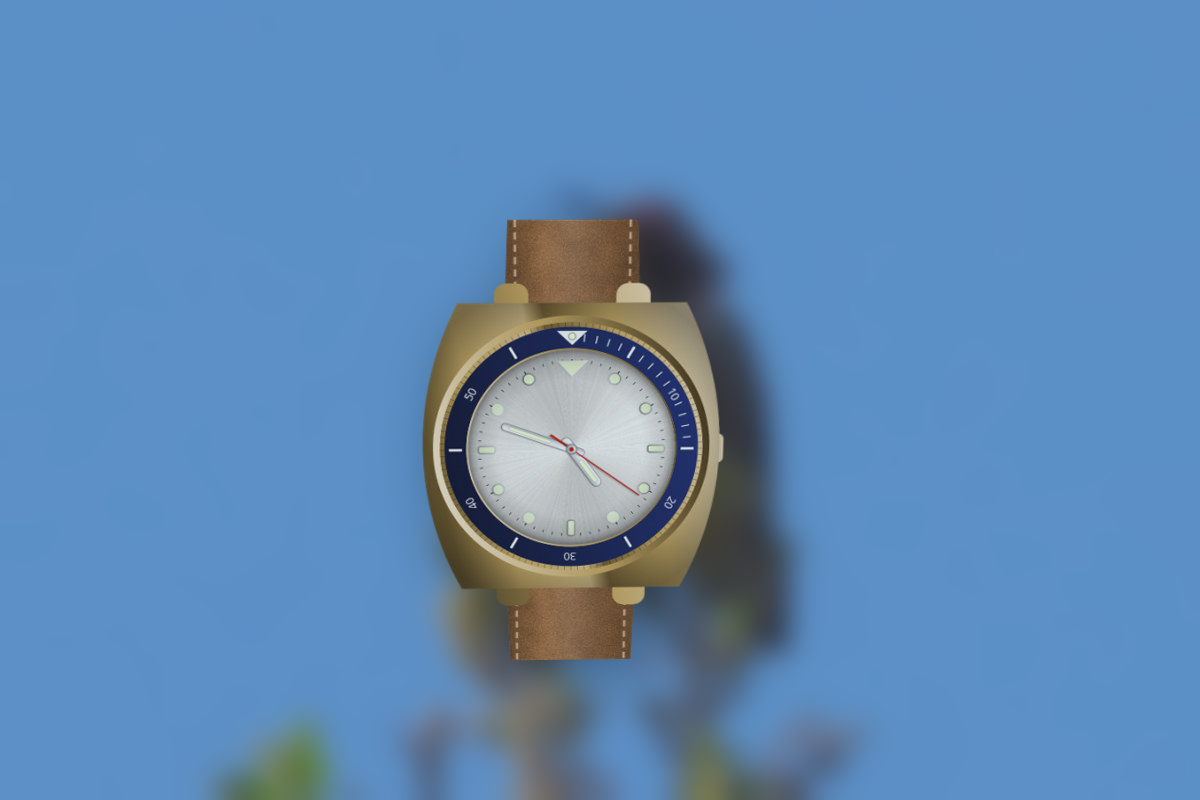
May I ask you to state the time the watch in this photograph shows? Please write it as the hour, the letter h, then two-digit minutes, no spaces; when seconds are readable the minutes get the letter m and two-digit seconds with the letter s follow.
4h48m21s
